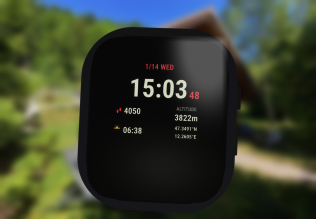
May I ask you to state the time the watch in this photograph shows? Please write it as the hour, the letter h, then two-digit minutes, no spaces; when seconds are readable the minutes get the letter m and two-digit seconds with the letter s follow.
15h03m48s
